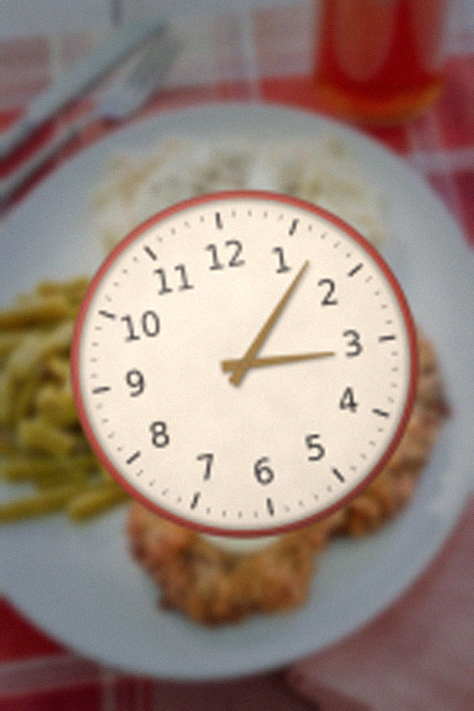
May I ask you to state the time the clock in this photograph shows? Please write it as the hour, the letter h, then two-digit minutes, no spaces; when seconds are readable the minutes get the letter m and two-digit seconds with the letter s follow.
3h07
